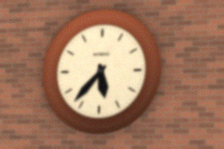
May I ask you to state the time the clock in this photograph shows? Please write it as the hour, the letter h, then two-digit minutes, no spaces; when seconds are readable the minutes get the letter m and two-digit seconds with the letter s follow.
5h37
